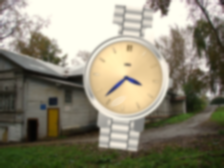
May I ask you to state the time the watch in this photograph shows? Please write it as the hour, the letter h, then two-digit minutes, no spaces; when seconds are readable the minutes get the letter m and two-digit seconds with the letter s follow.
3h37
